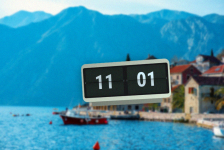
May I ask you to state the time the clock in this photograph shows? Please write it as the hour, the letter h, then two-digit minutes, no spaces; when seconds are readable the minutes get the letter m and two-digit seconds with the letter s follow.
11h01
